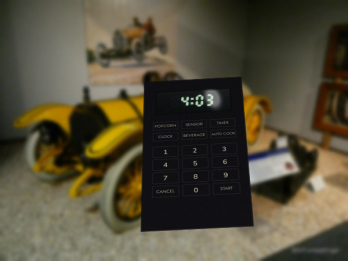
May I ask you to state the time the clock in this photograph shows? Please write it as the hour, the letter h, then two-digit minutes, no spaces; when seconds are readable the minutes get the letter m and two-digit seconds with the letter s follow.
4h03
